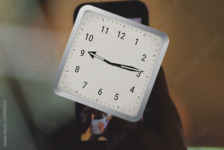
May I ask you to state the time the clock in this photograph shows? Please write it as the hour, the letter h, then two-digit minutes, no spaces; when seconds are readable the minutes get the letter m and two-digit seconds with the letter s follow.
9h14
